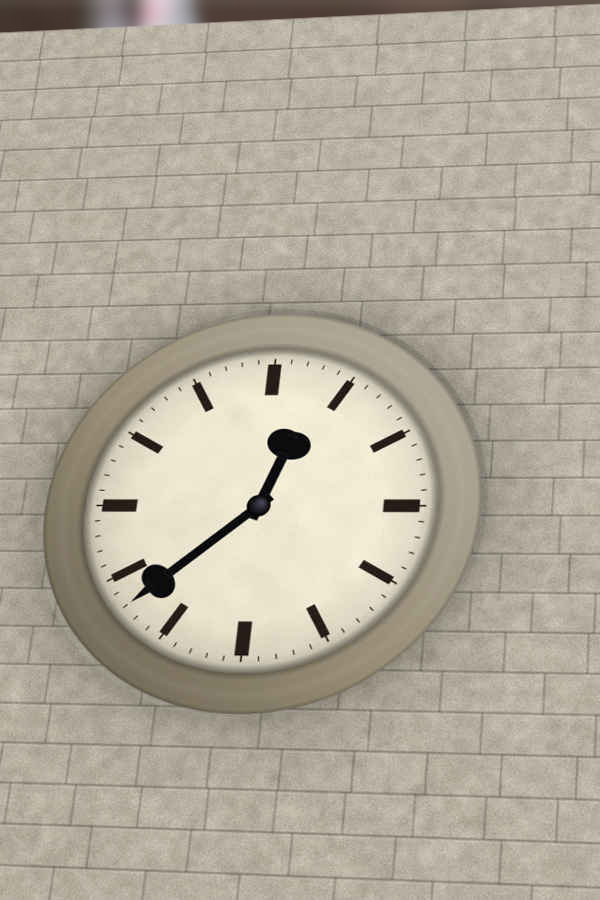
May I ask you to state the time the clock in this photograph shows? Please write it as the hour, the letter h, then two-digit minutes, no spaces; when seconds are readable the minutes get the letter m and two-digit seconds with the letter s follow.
12h38
